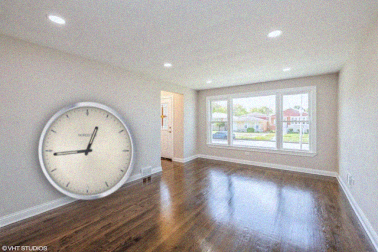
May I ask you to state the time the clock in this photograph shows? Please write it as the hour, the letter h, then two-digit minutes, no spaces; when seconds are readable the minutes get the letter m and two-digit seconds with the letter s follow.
12h44
